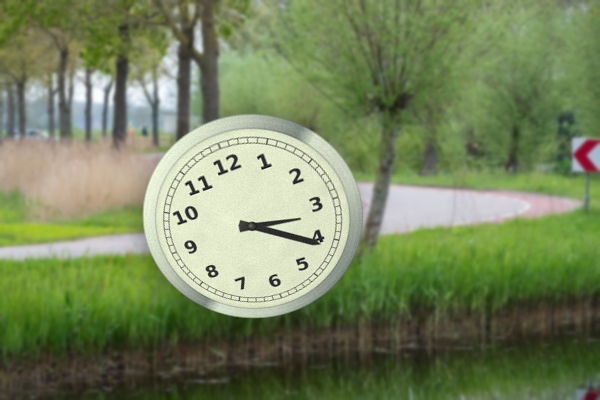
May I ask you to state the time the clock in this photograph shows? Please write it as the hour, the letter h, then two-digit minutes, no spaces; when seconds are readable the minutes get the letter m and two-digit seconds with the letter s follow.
3h21
